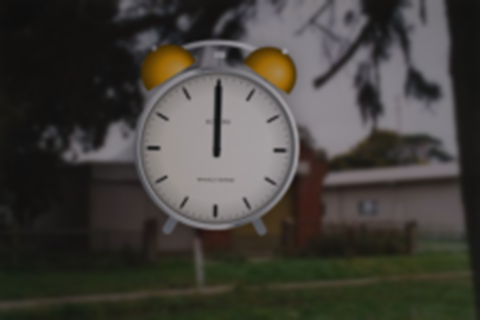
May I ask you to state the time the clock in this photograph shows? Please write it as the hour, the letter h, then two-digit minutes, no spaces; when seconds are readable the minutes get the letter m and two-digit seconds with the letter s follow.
12h00
